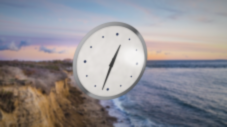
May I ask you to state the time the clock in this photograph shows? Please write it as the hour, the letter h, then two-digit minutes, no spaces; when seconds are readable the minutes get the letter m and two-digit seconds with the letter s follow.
12h32
